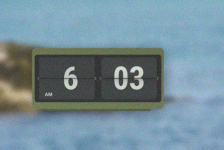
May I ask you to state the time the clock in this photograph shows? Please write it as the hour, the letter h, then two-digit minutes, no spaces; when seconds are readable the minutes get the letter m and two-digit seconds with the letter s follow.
6h03
